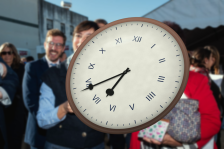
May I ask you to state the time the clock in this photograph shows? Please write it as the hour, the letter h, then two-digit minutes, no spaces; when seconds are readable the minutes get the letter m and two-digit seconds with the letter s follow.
6h39
